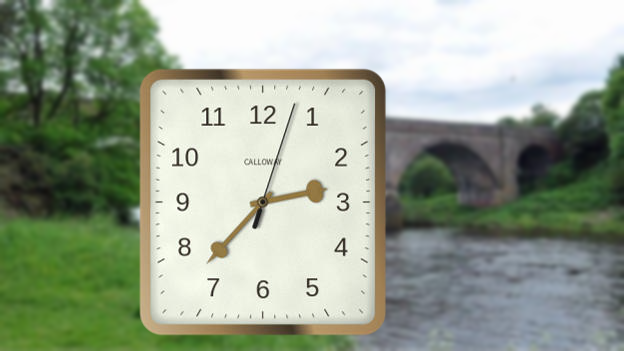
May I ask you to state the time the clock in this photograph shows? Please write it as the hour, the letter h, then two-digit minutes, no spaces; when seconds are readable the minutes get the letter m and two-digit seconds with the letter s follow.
2h37m03s
